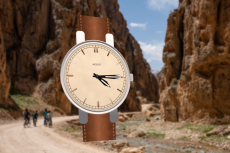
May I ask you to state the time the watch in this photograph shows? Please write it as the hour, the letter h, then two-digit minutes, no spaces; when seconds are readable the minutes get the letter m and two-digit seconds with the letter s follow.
4h15
